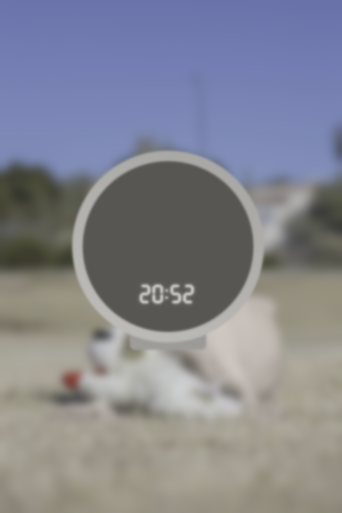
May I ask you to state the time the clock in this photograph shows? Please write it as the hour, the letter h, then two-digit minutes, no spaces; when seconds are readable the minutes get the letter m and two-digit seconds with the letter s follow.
20h52
